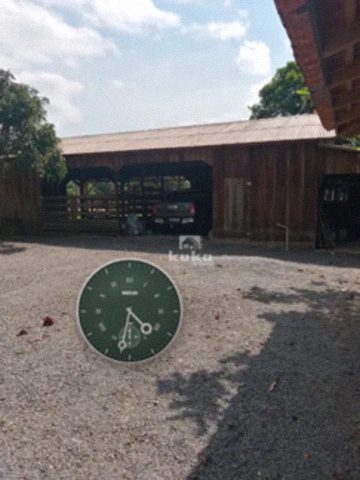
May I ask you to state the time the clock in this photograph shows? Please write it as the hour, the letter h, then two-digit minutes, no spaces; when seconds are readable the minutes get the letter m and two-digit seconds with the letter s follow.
4h32
